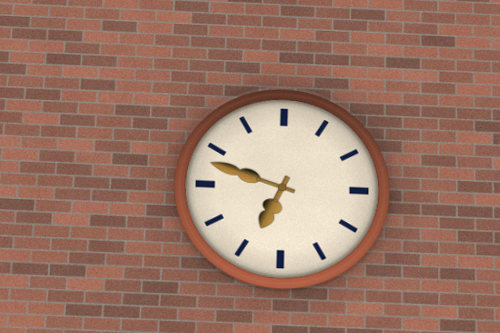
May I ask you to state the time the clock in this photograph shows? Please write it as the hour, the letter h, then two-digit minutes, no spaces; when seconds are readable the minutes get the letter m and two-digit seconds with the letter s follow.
6h48
